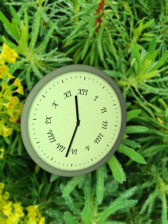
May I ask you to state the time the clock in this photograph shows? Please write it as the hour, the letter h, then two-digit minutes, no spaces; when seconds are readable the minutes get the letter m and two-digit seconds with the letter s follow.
11h32
